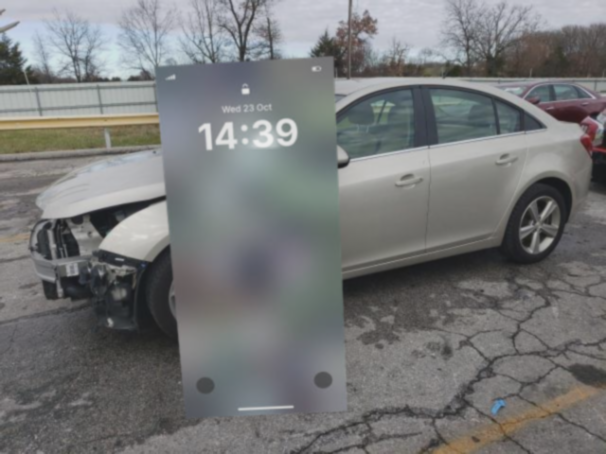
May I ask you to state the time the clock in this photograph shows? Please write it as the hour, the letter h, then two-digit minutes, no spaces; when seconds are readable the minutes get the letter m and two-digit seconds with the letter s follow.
14h39
